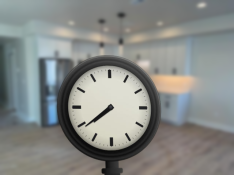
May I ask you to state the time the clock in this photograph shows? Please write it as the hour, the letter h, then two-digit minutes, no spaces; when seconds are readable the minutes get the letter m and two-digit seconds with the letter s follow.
7h39
